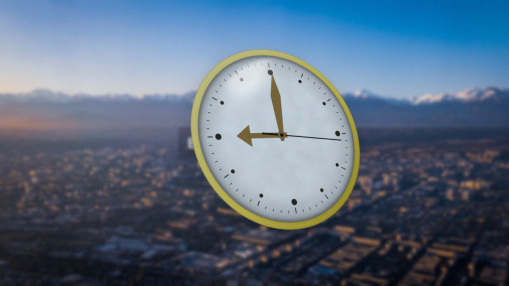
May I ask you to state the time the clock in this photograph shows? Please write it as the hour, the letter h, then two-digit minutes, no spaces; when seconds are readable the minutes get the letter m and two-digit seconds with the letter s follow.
9h00m16s
